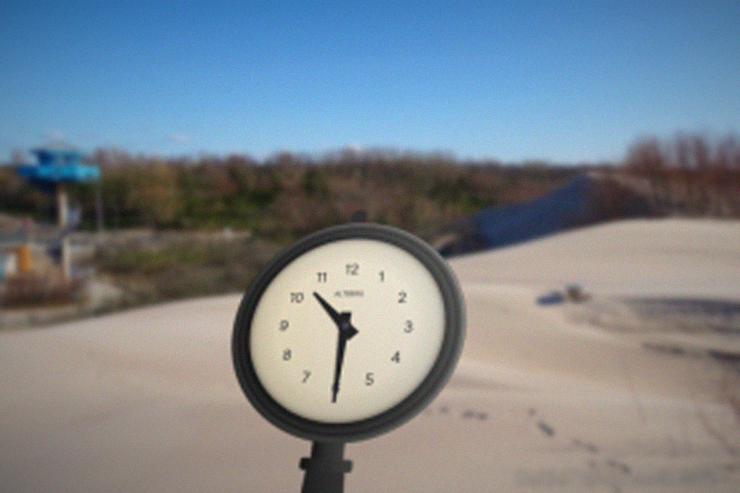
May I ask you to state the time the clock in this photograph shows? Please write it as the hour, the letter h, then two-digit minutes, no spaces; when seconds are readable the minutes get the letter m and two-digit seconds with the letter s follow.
10h30
